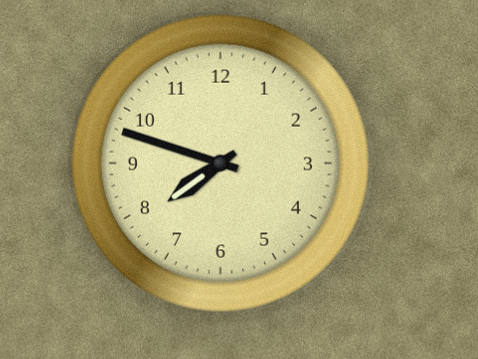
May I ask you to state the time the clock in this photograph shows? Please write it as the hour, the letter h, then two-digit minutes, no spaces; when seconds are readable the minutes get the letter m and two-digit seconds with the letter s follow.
7h48
